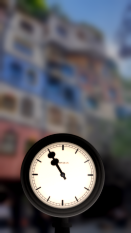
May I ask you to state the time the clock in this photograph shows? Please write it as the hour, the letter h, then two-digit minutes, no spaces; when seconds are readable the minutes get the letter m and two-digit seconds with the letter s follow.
10h55
